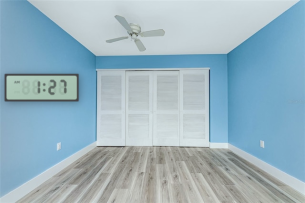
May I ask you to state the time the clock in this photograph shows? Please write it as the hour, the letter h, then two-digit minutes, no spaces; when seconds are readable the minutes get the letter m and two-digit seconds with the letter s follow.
1h27
